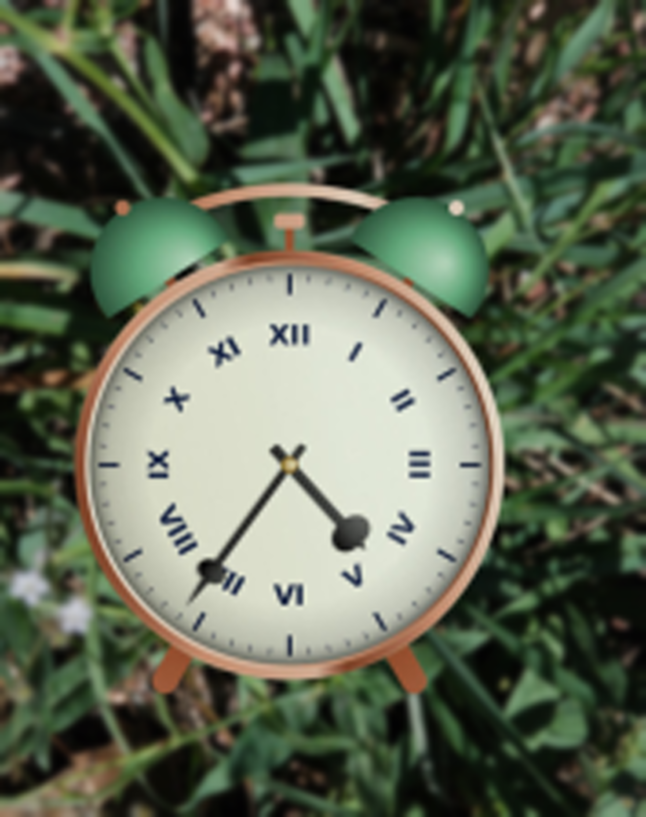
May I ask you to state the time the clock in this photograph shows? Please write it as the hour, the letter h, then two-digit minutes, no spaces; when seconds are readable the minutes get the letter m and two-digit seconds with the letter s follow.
4h36
